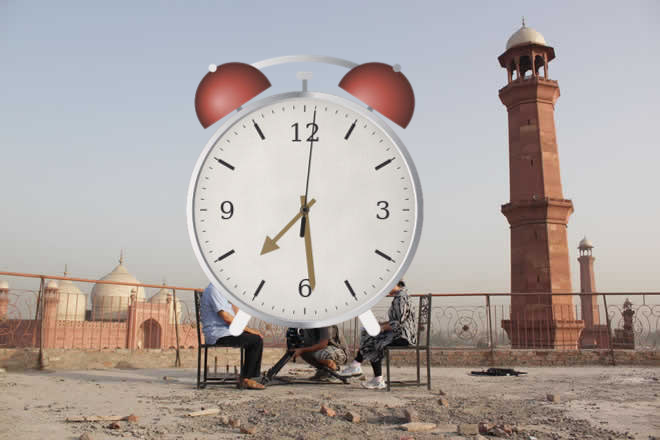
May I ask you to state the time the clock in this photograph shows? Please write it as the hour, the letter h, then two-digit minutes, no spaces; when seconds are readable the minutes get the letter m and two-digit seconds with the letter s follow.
7h29m01s
